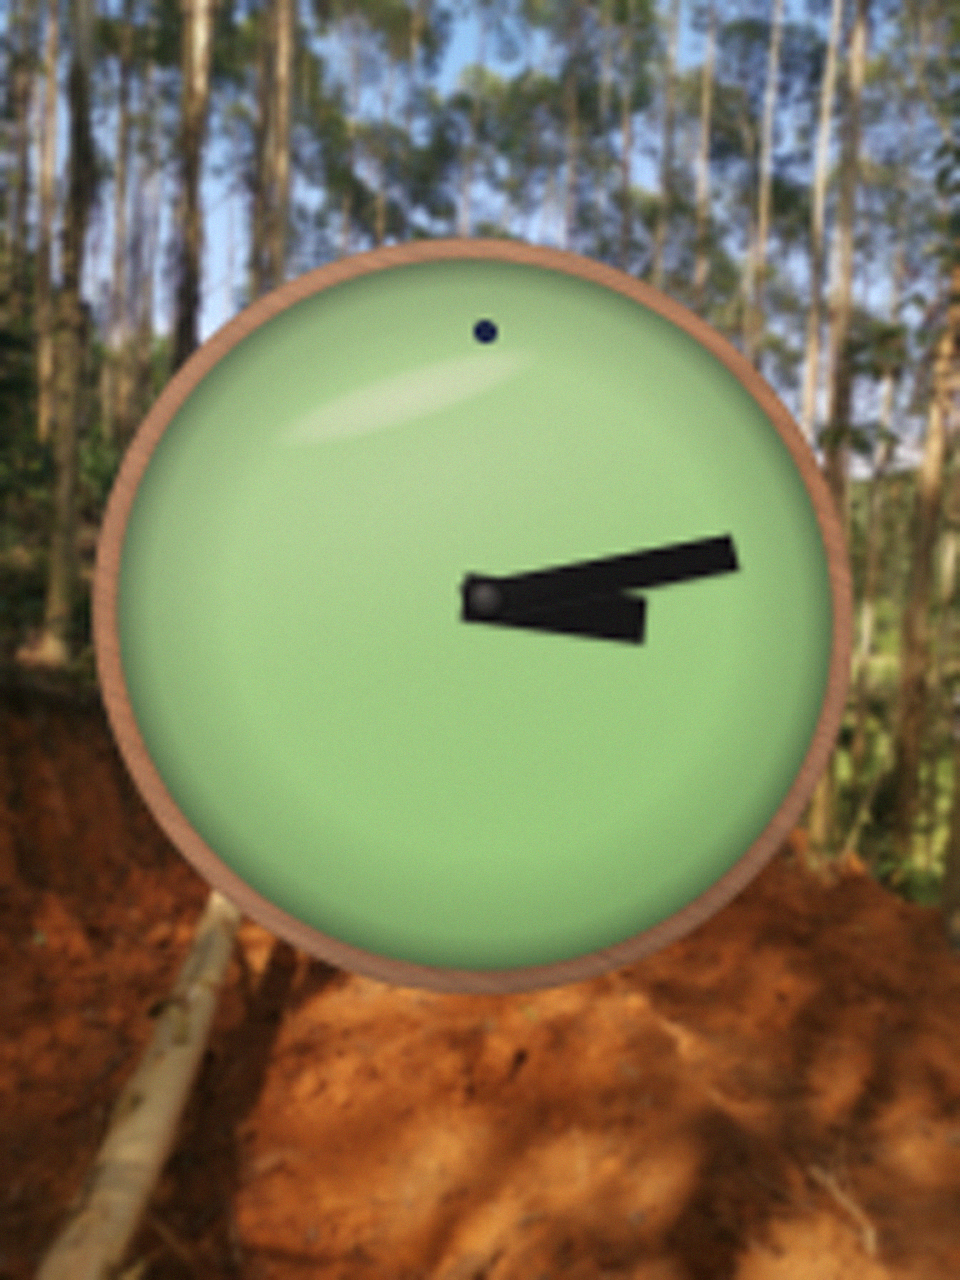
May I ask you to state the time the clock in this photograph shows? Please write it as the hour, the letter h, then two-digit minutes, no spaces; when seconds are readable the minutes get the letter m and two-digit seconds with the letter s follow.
3h13
